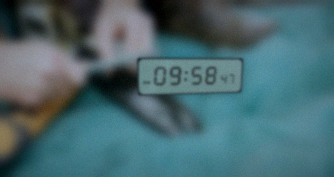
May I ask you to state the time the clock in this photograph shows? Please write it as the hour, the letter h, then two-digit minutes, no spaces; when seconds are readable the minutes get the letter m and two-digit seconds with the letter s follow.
9h58
